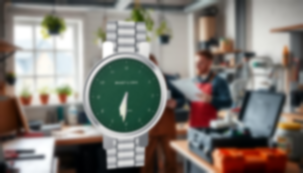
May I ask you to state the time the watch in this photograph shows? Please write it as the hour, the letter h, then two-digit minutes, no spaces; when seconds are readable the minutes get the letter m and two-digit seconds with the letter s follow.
6h31
